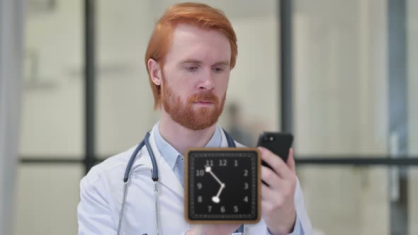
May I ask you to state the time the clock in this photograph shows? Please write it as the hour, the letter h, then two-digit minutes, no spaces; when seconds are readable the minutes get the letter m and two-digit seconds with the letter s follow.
6h53
